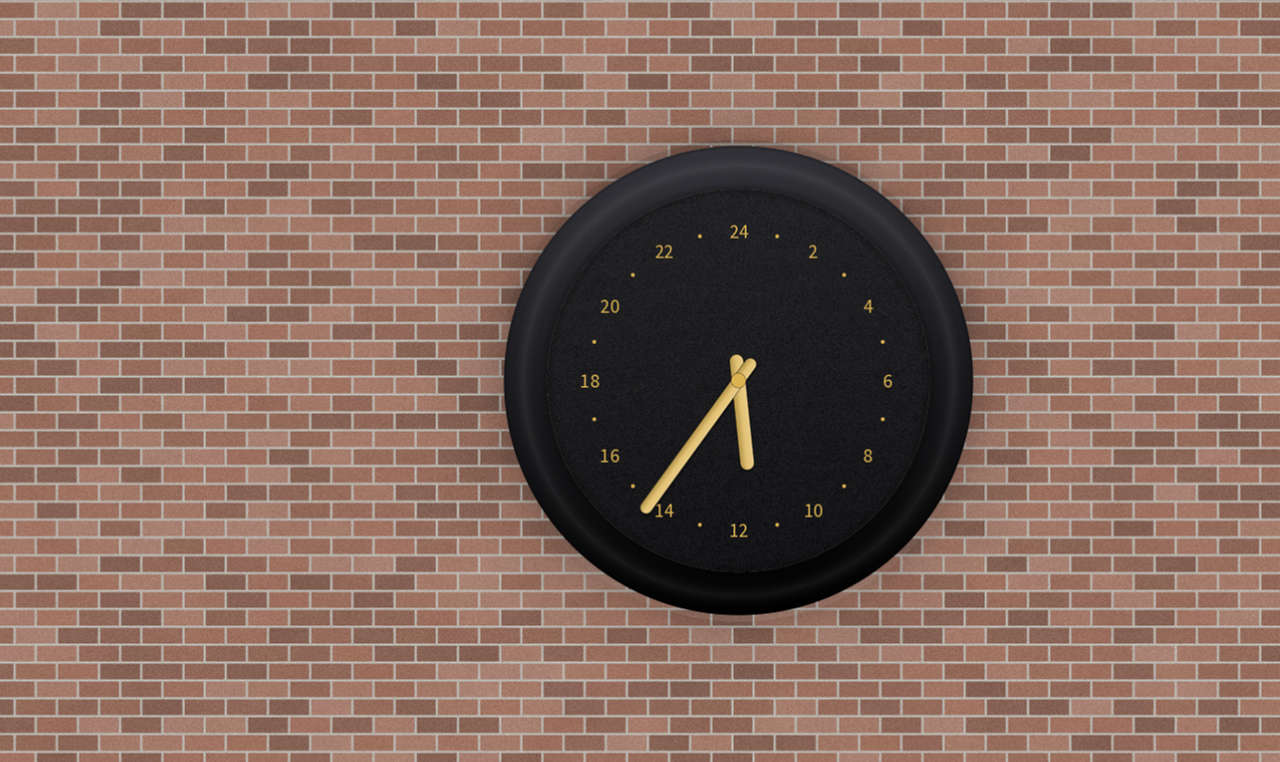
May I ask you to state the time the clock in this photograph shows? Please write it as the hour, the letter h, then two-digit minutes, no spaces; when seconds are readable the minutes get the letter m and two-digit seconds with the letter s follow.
11h36
